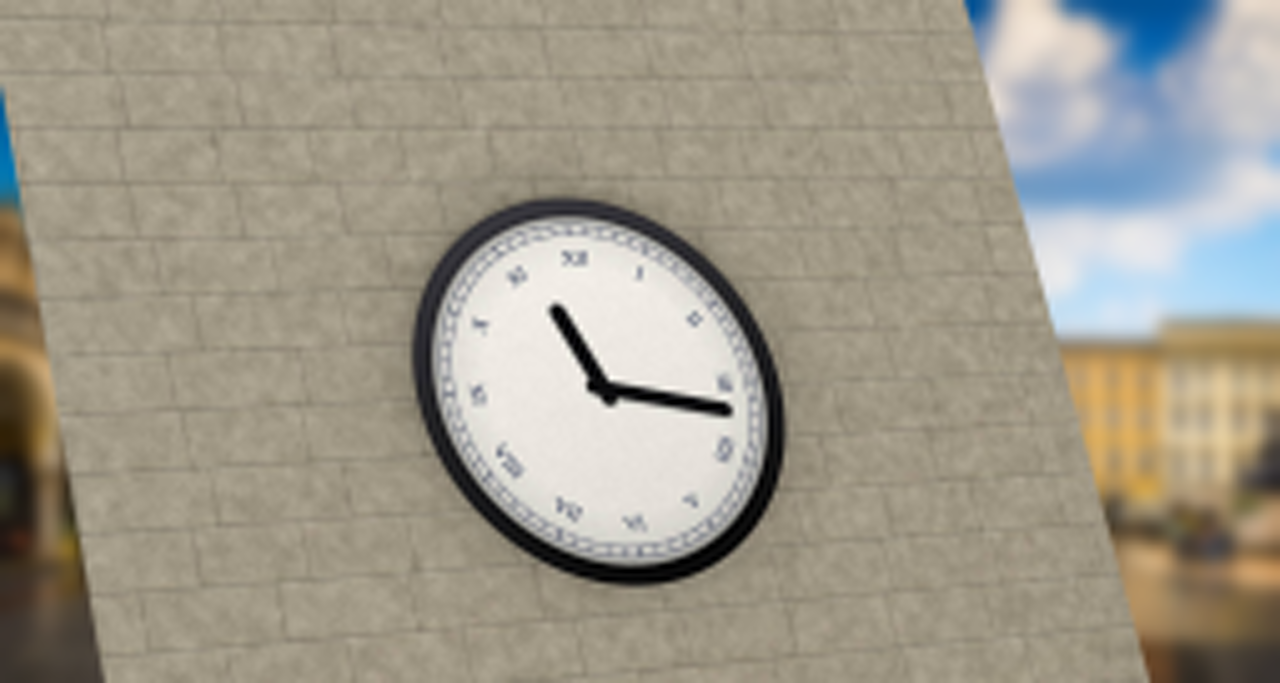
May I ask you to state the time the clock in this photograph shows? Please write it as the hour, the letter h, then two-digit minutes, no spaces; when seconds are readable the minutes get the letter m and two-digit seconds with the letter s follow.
11h17
